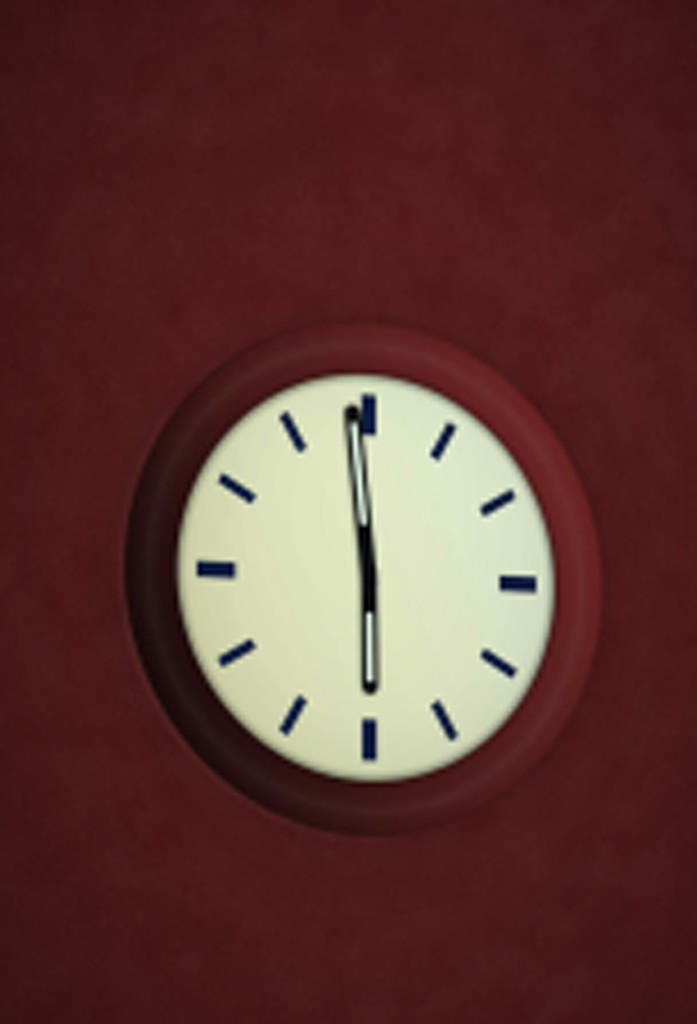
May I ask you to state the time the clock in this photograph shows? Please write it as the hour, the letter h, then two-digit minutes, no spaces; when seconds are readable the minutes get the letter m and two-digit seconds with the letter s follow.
5h59
